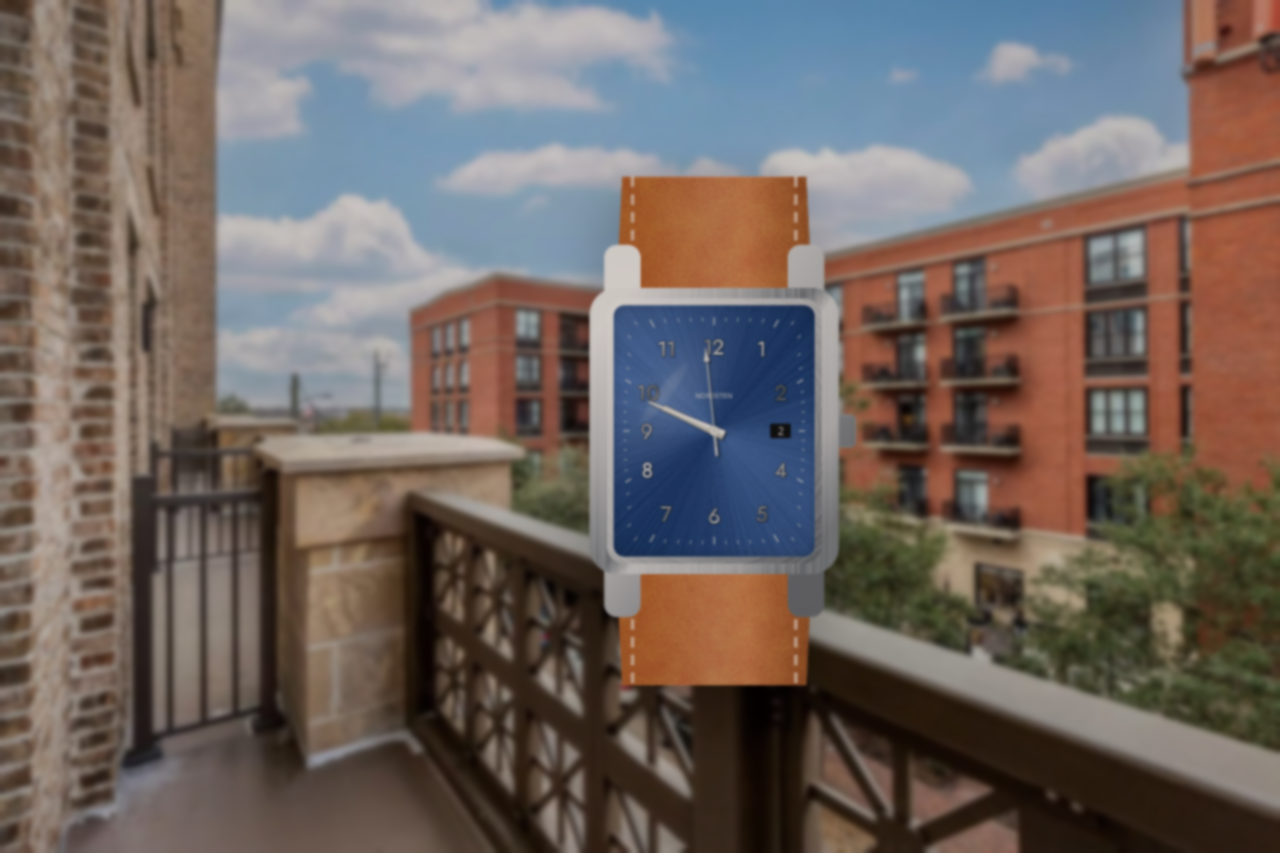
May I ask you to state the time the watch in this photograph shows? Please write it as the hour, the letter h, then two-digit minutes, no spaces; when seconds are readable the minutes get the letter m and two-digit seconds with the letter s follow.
9h48m59s
